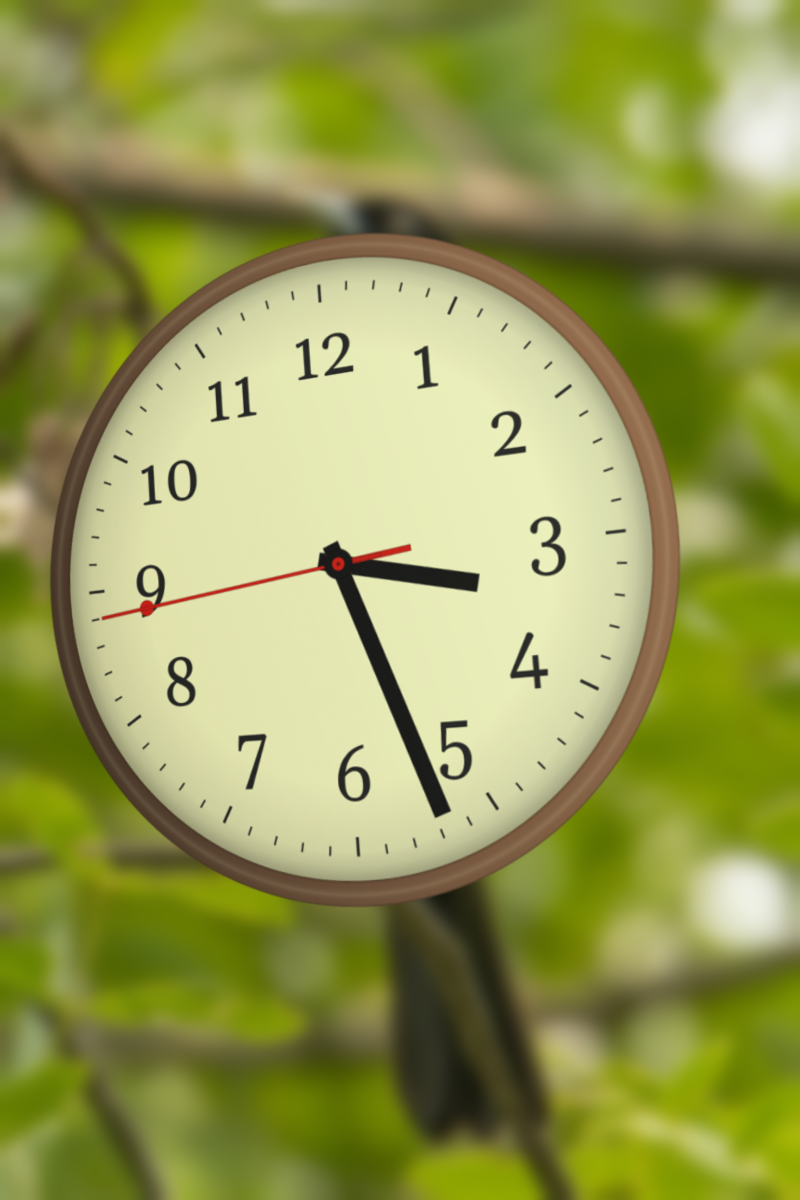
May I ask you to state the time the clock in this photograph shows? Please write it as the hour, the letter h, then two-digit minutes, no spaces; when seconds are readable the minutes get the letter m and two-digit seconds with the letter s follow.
3h26m44s
